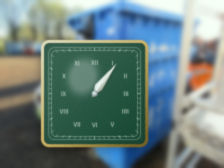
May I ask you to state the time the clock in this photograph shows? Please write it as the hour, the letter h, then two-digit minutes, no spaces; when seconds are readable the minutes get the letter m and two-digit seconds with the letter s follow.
1h06
